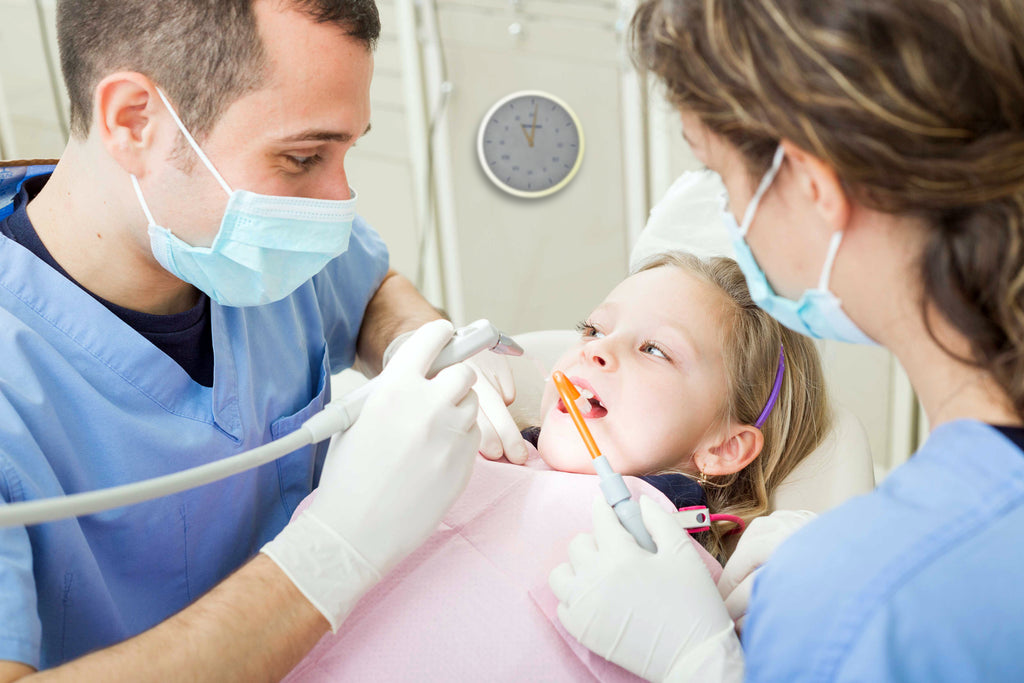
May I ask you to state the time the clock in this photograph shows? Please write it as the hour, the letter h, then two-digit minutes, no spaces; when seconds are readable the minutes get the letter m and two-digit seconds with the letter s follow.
11h01
